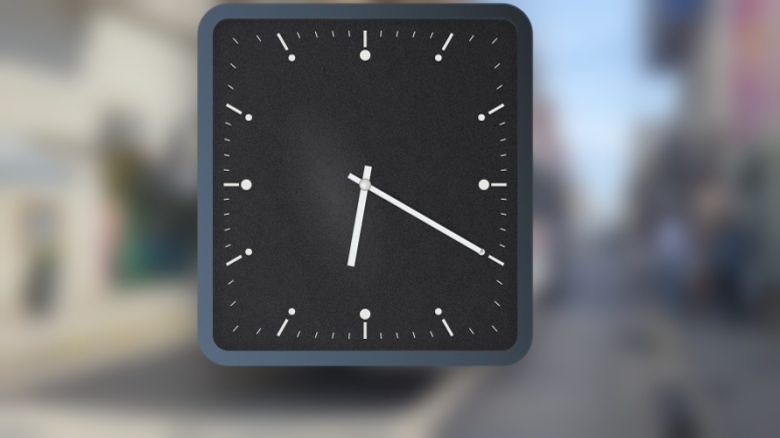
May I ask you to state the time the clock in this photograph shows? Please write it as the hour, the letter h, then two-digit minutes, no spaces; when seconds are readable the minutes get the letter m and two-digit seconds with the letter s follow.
6h20
